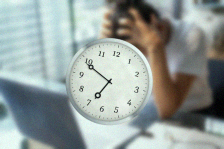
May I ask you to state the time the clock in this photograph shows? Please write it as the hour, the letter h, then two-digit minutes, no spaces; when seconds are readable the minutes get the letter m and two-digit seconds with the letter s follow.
6h49
